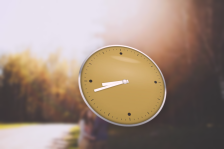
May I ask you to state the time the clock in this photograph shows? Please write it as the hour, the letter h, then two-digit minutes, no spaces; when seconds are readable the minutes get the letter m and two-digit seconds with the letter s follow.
8h42
